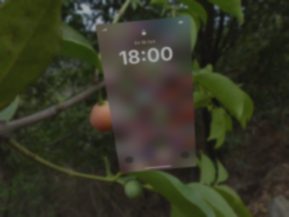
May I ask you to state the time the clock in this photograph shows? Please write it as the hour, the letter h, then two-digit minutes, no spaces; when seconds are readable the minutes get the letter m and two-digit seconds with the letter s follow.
18h00
